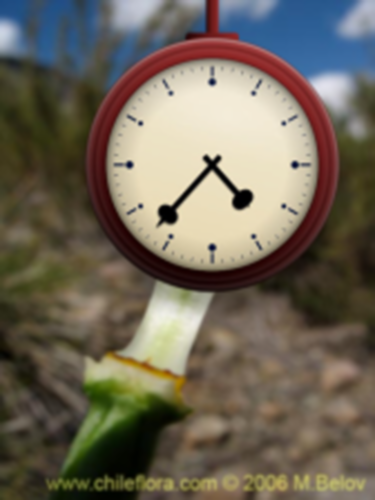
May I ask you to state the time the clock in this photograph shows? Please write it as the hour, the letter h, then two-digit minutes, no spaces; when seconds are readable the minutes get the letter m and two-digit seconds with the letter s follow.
4h37
